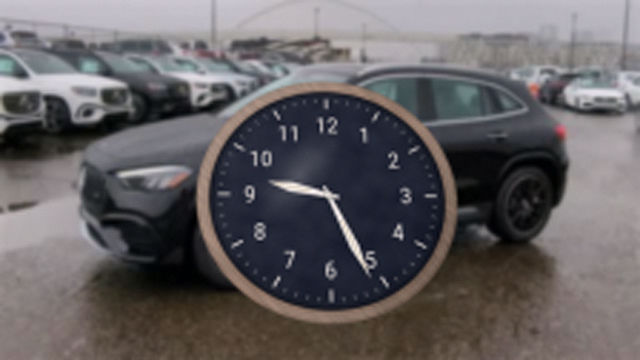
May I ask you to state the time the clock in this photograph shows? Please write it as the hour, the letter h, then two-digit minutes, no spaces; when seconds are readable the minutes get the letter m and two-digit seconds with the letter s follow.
9h26
